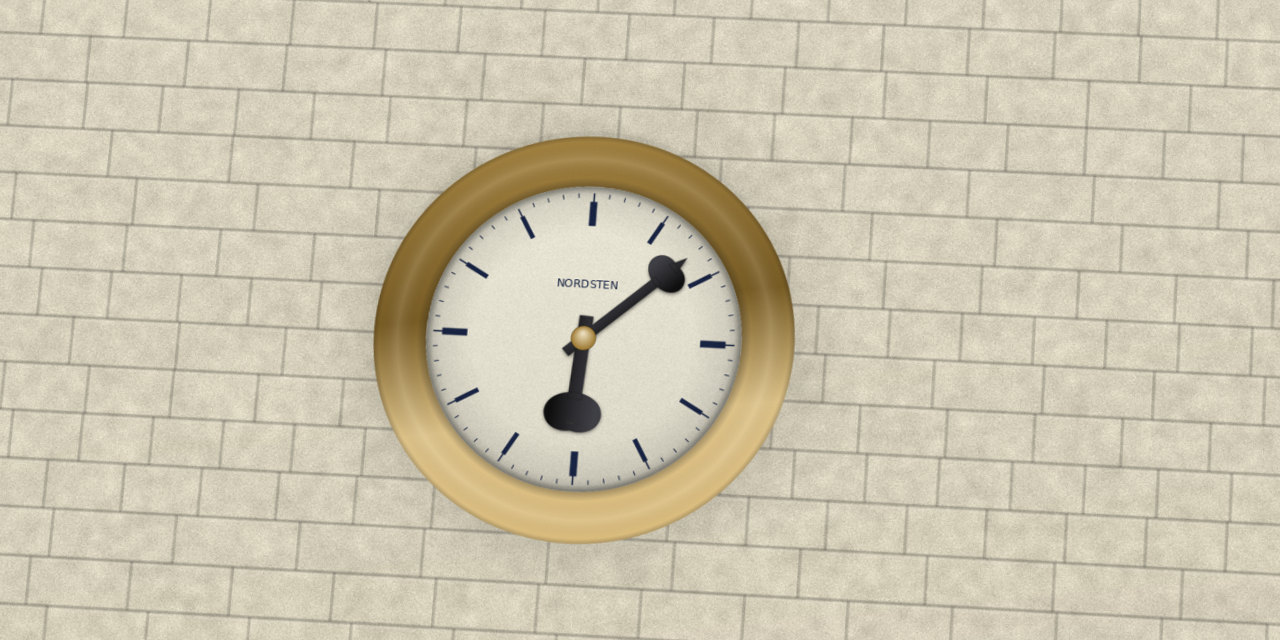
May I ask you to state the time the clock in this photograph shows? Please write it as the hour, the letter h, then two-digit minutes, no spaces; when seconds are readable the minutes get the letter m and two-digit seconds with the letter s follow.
6h08
